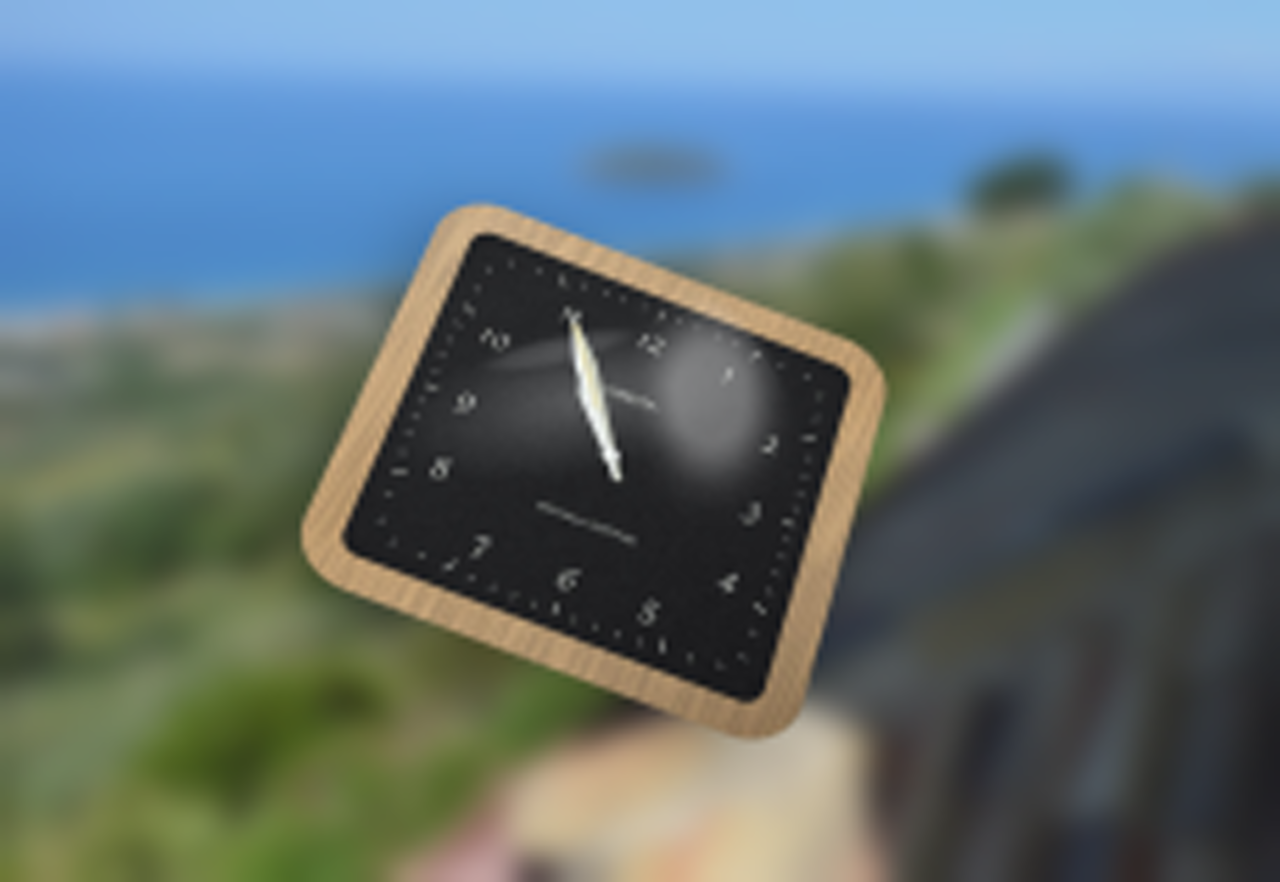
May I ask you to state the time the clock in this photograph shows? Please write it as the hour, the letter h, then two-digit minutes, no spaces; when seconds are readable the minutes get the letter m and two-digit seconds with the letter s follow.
10h55
